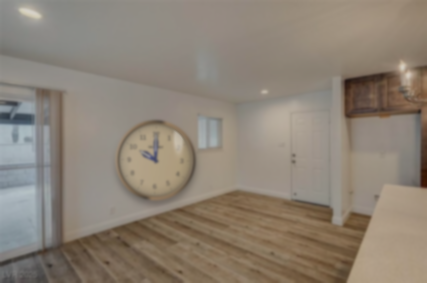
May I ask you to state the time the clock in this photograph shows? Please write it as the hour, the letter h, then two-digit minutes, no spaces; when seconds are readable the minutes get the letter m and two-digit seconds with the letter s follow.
10h00
